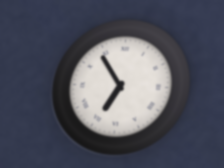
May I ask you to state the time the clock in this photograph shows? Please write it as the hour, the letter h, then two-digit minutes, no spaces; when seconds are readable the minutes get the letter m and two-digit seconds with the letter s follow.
6h54
